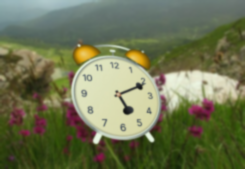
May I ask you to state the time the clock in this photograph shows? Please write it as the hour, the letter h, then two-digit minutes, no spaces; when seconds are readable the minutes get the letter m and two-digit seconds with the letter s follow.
5h11
